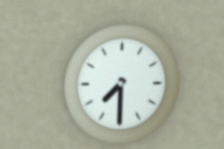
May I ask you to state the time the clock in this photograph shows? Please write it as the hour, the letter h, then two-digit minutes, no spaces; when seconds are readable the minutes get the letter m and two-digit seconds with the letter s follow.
7h30
